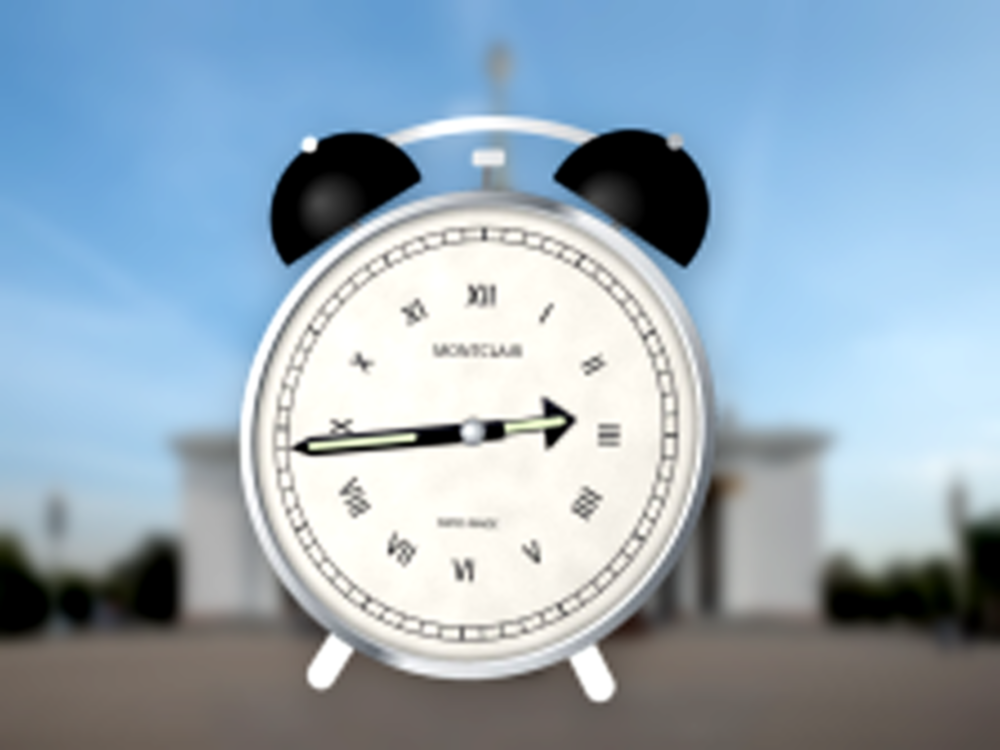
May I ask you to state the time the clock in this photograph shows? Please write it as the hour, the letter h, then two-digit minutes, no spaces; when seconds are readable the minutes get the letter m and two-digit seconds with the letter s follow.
2h44
